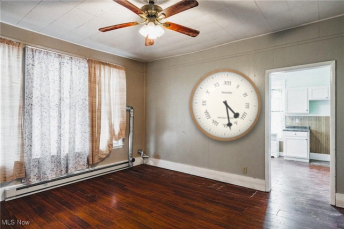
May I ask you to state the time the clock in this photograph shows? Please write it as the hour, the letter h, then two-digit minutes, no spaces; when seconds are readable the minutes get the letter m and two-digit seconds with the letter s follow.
4h28
